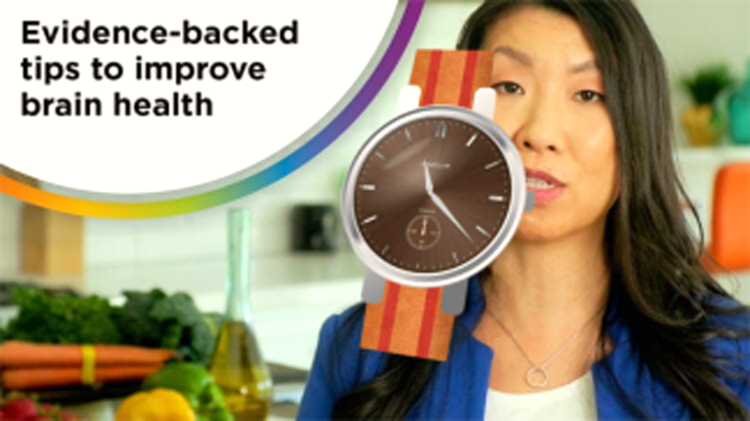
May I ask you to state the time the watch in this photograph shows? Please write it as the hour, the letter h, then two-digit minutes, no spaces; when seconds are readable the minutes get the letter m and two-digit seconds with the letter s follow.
11h22
